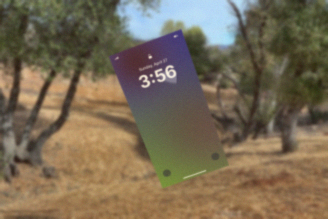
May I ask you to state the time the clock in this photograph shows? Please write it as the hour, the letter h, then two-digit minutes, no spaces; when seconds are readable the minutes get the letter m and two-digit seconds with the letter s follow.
3h56
